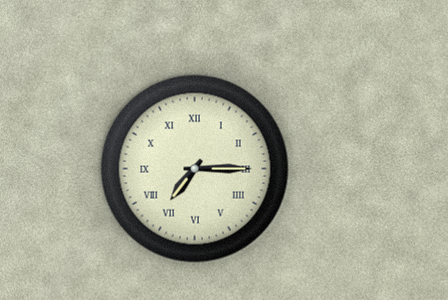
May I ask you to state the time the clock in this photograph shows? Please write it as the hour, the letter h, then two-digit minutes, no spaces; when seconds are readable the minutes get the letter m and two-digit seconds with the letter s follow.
7h15
